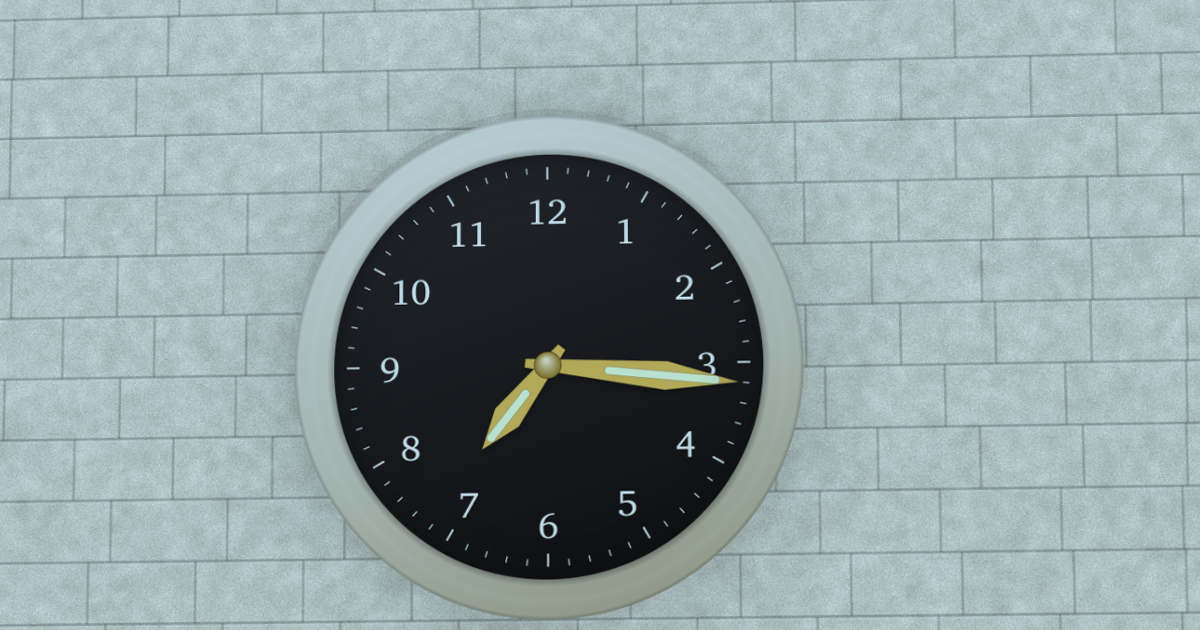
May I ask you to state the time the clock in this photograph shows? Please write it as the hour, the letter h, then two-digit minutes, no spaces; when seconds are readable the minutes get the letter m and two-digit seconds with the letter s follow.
7h16
